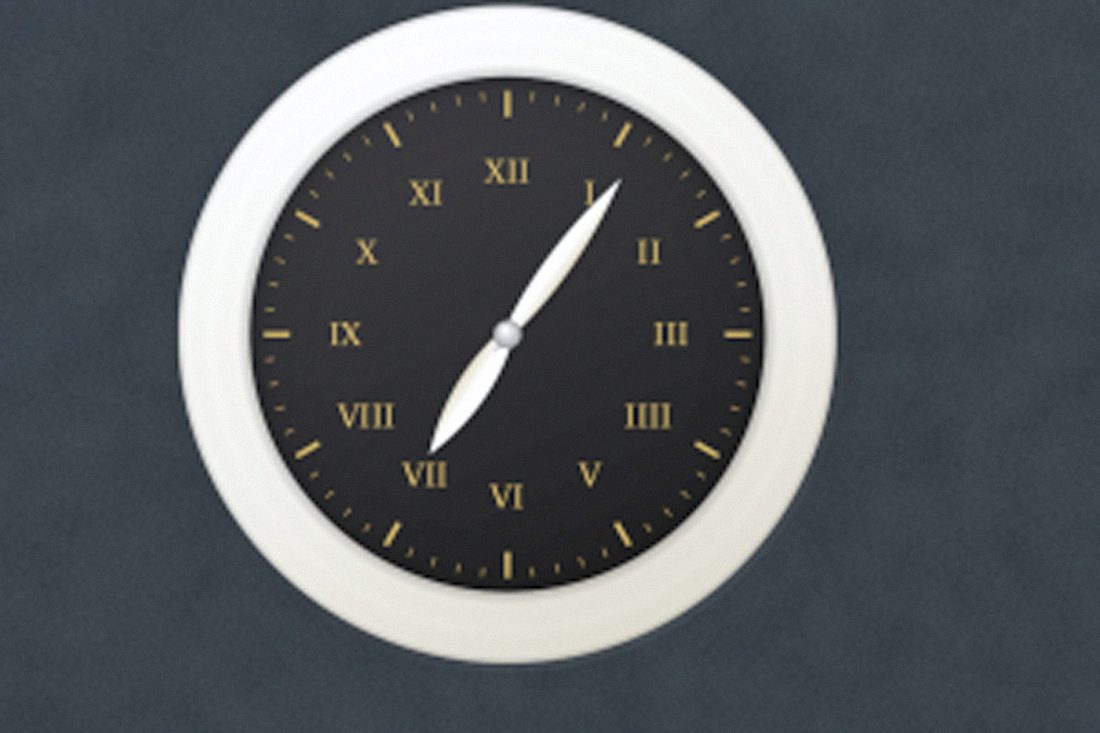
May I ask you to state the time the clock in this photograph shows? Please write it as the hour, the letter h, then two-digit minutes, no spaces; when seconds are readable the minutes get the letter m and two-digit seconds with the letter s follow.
7h06
